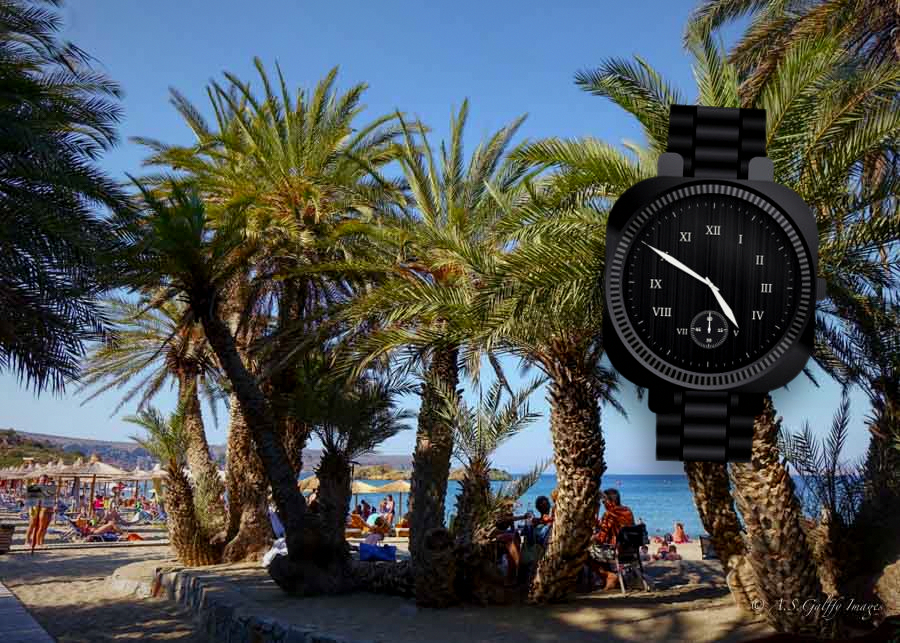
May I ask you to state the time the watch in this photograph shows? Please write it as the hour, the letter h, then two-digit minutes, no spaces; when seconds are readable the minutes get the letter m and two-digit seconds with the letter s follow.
4h50
